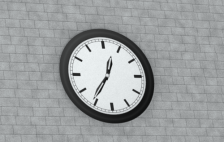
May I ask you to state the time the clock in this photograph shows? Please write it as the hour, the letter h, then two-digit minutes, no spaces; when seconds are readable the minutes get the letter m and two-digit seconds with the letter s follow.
12h36
